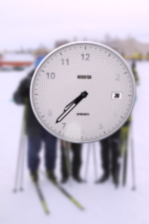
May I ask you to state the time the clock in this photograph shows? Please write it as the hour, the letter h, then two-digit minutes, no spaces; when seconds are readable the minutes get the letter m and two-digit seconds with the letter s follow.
7h37
